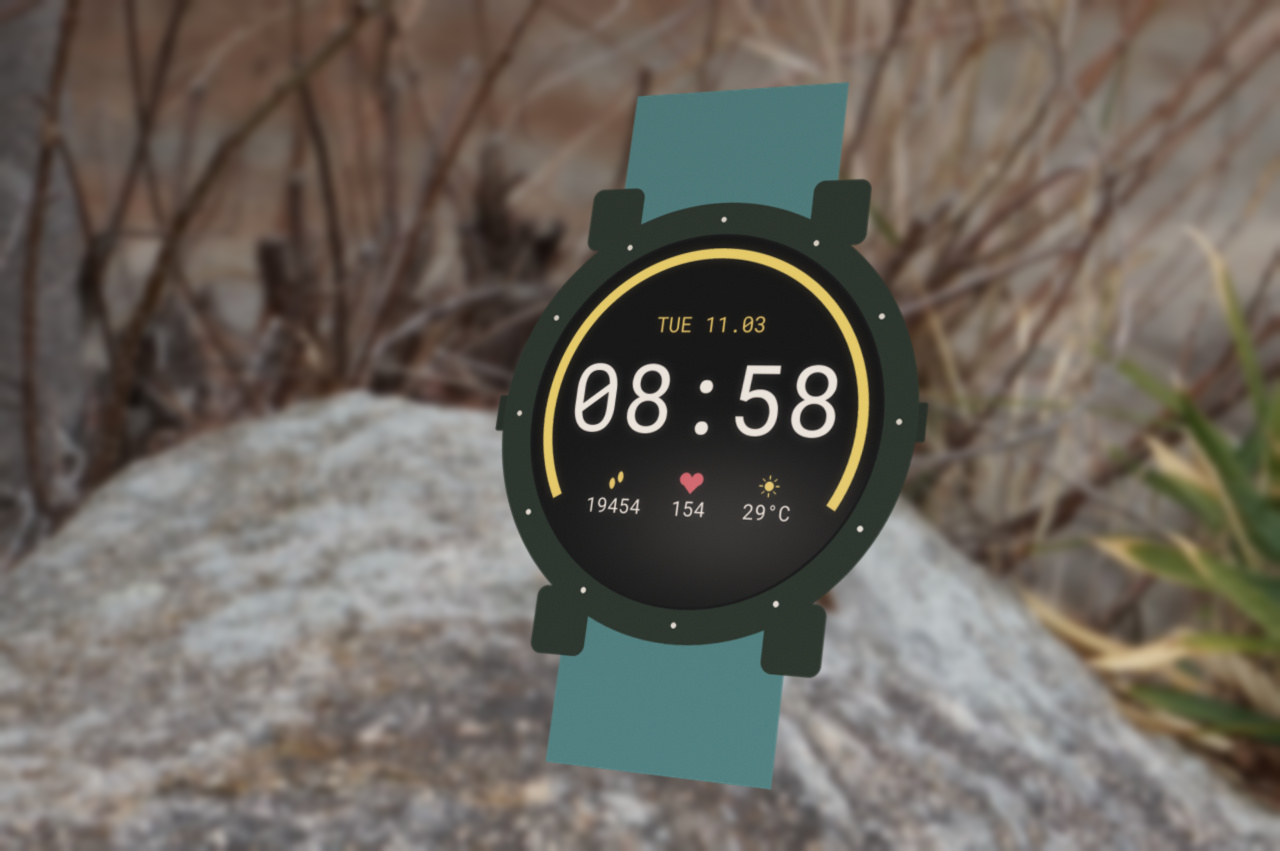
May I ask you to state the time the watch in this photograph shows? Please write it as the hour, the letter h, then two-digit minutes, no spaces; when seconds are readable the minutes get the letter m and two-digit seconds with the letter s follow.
8h58
